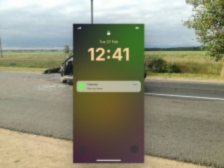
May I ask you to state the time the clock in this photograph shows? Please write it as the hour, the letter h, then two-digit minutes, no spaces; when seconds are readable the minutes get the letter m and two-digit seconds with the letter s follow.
12h41
